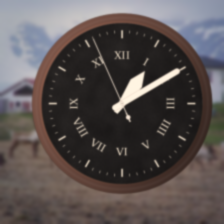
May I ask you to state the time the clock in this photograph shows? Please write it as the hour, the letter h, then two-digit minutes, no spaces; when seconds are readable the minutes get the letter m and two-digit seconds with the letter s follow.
1h09m56s
